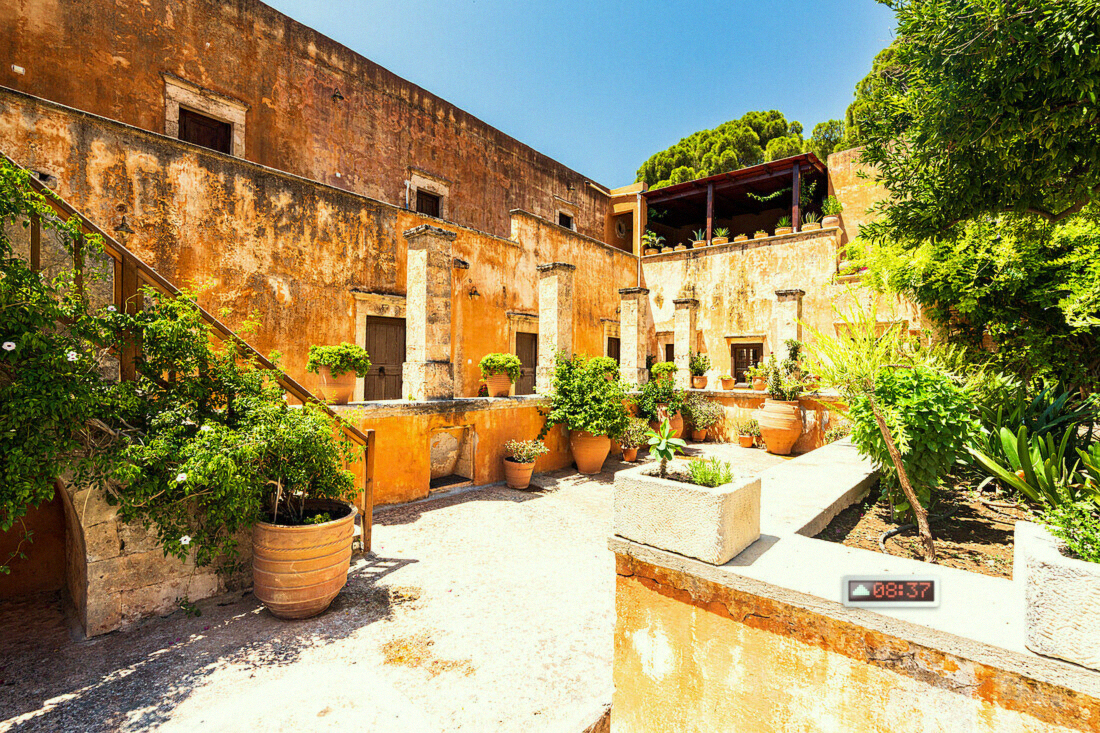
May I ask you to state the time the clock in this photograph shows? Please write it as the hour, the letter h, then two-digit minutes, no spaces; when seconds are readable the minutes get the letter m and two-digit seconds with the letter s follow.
8h37
